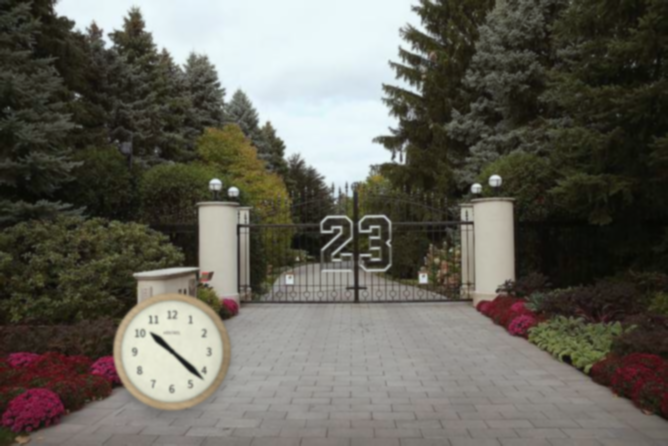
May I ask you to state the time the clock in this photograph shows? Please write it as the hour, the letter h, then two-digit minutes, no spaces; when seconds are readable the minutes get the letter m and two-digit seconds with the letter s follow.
10h22
